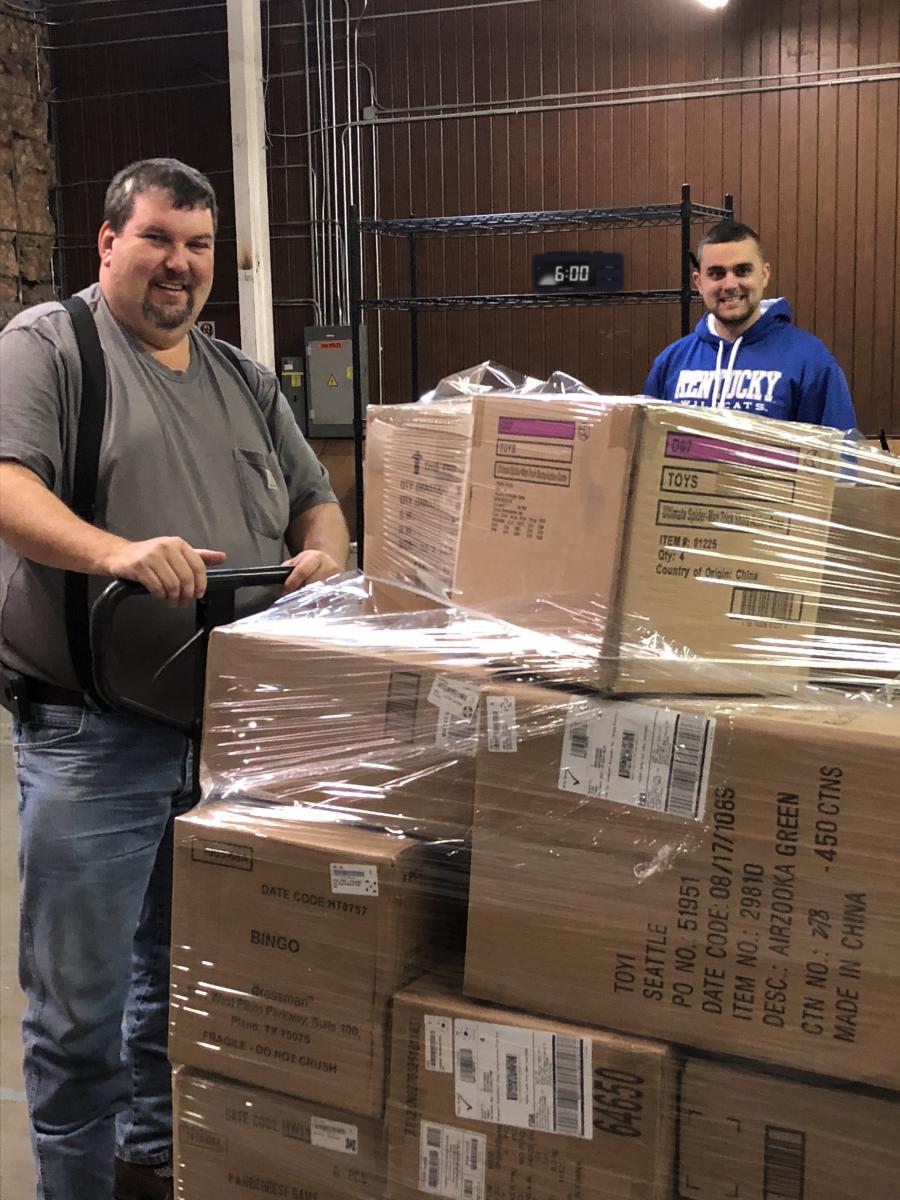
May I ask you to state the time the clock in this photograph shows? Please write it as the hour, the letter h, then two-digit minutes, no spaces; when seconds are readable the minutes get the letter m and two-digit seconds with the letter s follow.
6h00
